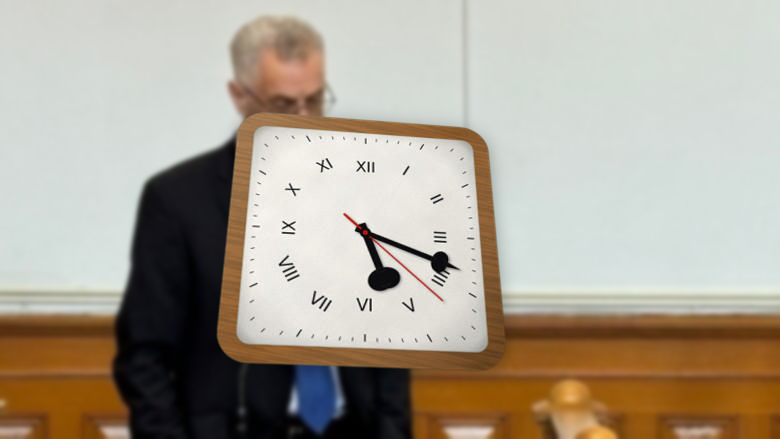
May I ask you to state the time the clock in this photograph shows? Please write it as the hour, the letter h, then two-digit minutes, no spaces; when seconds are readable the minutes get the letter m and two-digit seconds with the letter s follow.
5h18m22s
